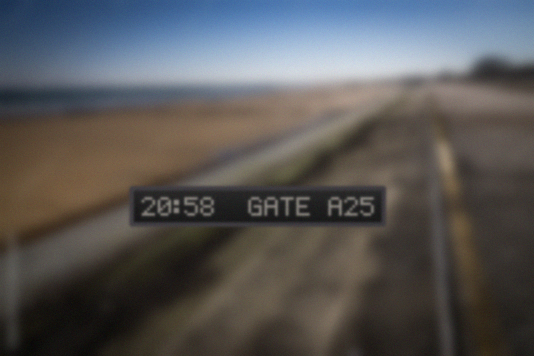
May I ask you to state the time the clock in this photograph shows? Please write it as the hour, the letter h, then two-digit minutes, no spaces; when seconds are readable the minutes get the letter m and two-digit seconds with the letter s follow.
20h58
